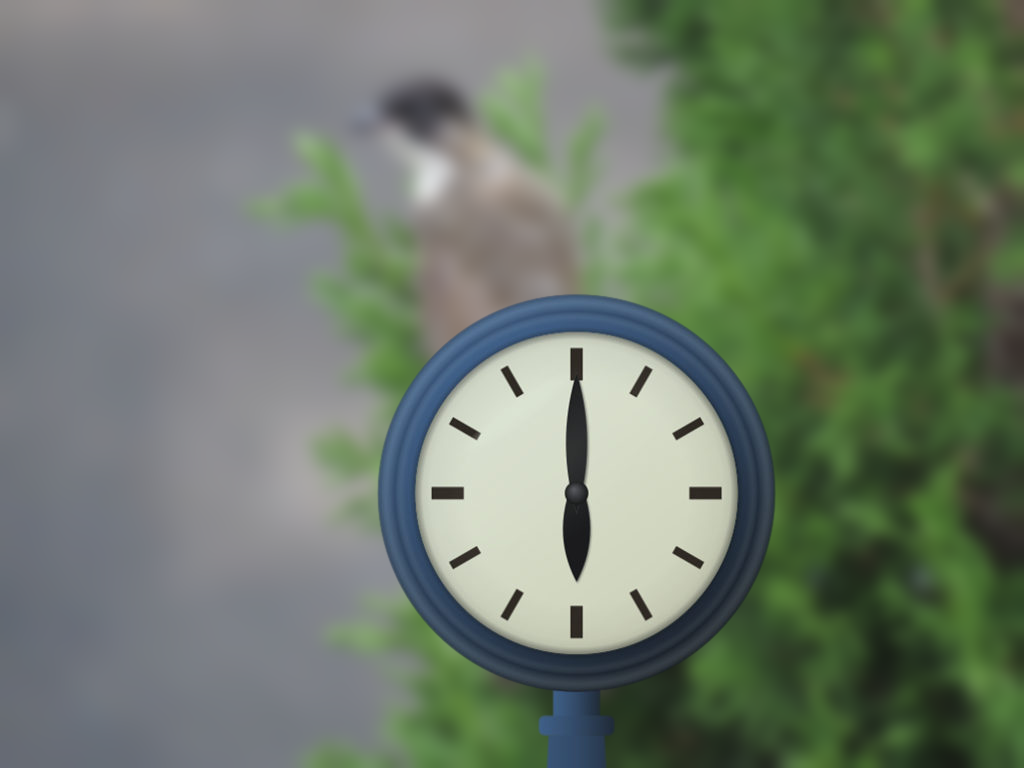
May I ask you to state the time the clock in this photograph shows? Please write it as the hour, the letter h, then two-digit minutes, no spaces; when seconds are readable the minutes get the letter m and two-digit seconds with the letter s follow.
6h00
